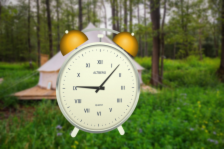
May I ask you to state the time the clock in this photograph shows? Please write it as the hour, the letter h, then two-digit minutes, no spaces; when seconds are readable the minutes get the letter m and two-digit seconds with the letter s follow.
9h07
